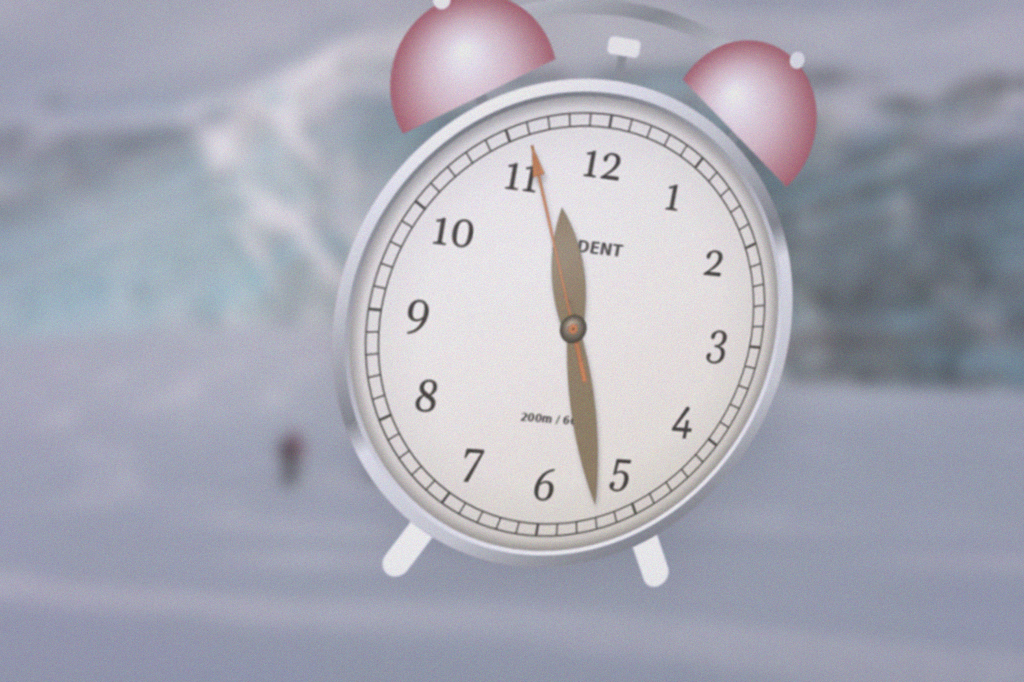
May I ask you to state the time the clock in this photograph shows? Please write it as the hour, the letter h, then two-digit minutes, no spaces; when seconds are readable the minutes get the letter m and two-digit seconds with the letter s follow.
11h26m56s
